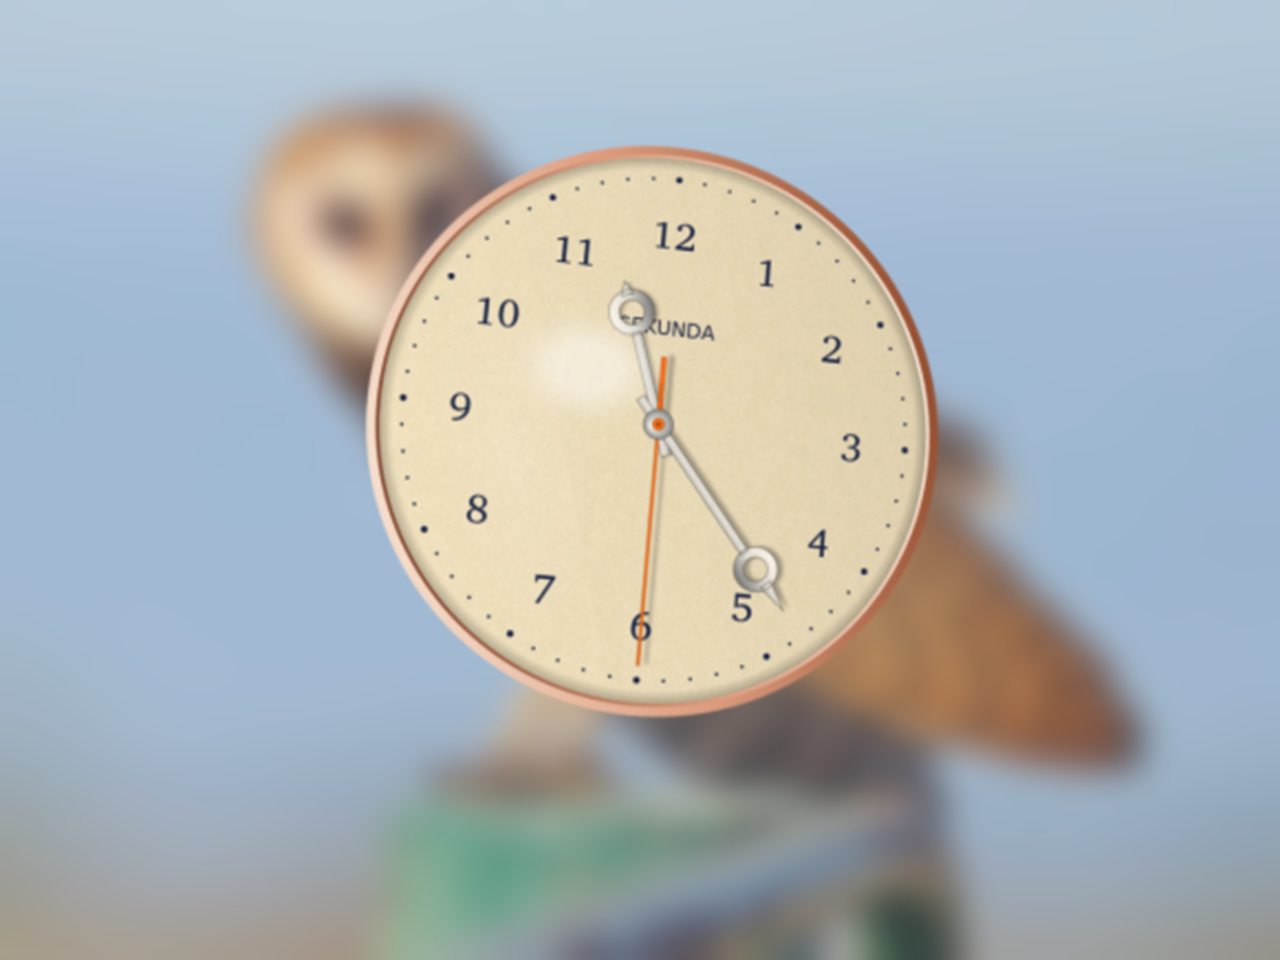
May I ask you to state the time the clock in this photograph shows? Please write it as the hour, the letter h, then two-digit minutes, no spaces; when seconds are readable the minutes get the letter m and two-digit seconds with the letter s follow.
11h23m30s
